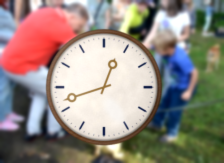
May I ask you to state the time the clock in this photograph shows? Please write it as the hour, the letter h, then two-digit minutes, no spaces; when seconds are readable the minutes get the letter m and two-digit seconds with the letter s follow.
12h42
